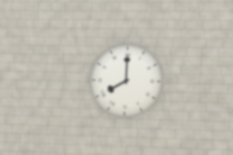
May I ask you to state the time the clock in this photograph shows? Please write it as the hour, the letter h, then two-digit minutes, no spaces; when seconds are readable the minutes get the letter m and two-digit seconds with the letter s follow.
8h00
